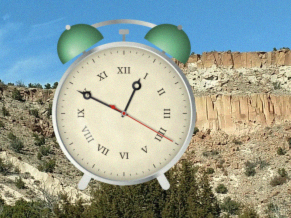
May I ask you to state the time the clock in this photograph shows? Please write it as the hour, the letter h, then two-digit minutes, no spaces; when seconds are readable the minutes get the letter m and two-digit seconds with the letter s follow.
12h49m20s
